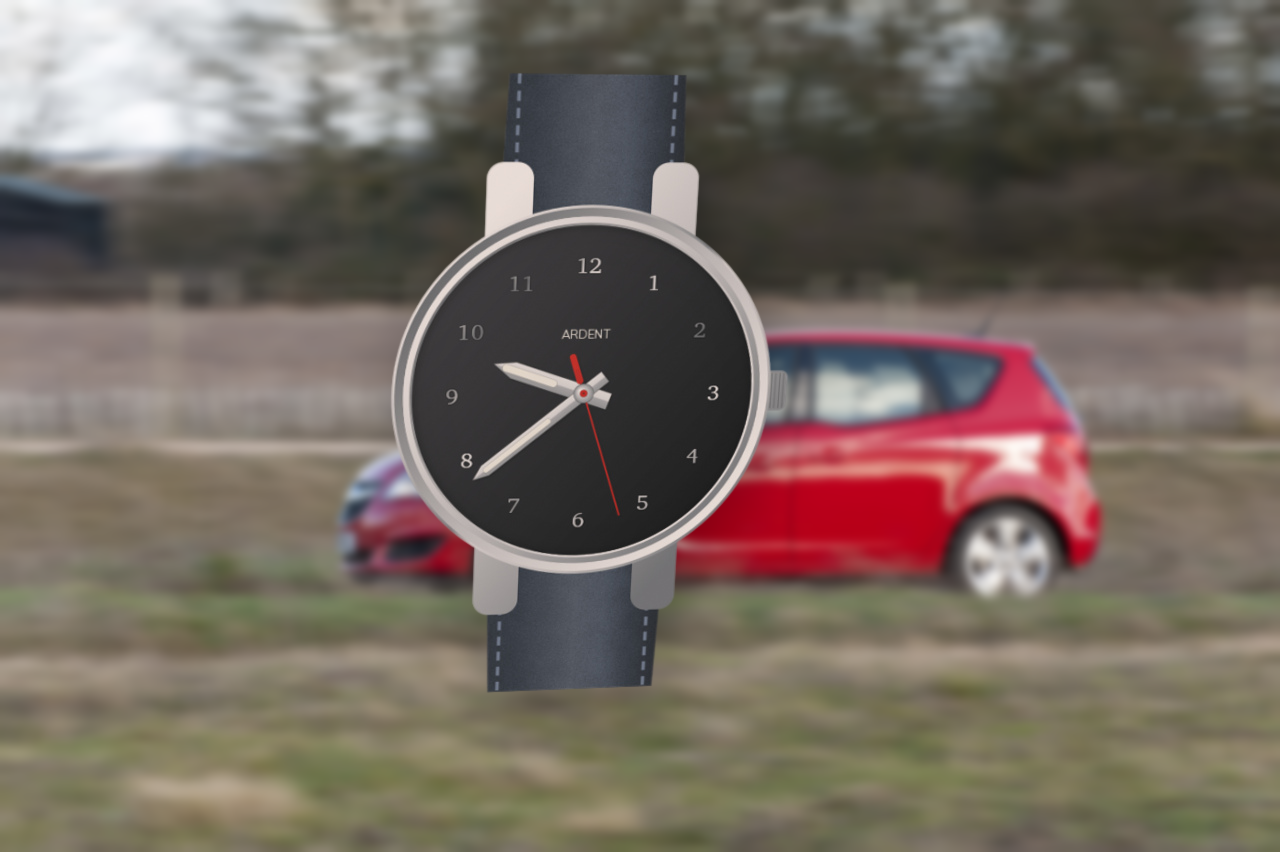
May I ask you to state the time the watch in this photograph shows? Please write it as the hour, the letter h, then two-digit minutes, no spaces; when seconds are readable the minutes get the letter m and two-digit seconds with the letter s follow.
9h38m27s
